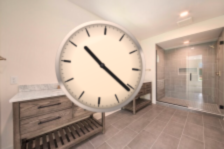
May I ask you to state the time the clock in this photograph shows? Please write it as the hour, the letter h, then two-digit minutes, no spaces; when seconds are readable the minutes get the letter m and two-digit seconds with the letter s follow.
10h21
